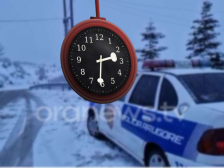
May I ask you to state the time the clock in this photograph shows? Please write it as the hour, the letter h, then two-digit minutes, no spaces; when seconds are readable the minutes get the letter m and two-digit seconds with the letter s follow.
2h31
